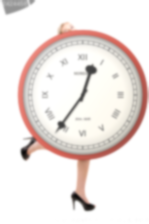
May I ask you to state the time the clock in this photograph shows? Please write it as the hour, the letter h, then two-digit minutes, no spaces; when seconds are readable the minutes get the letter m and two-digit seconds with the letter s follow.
12h36
